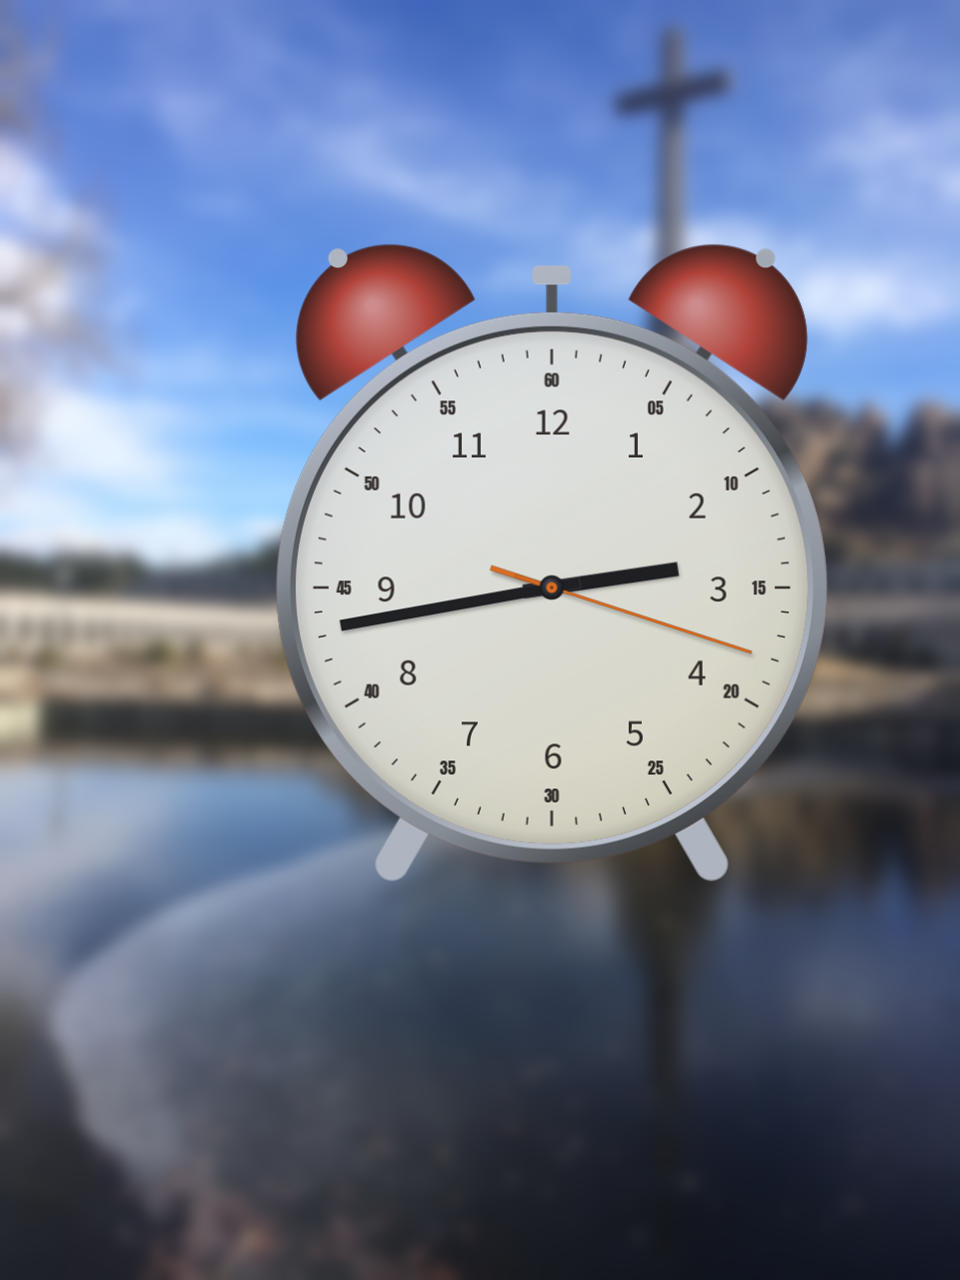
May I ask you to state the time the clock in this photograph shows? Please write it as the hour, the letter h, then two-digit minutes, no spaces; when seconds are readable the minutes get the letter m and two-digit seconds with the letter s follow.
2h43m18s
